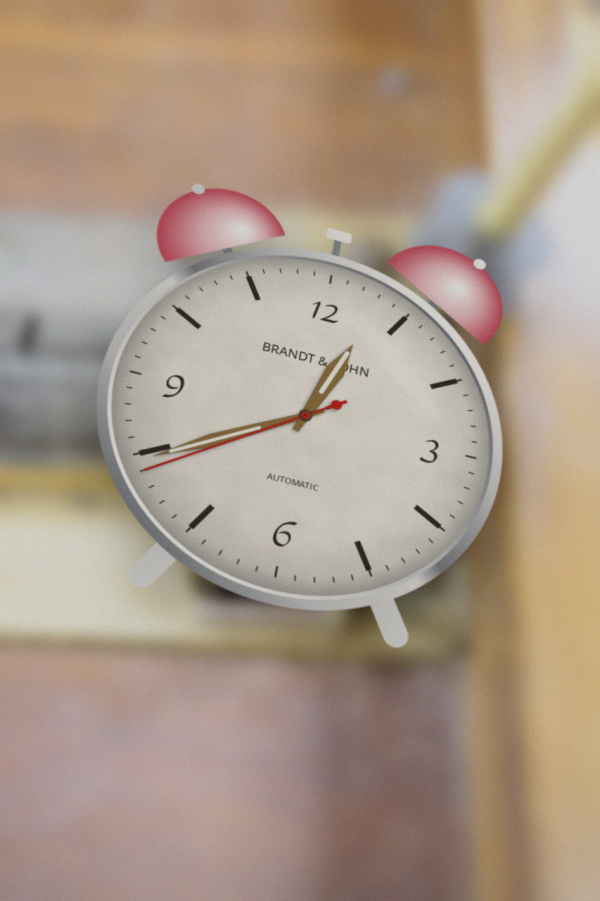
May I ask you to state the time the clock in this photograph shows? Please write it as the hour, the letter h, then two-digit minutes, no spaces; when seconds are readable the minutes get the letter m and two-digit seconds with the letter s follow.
12h39m39s
